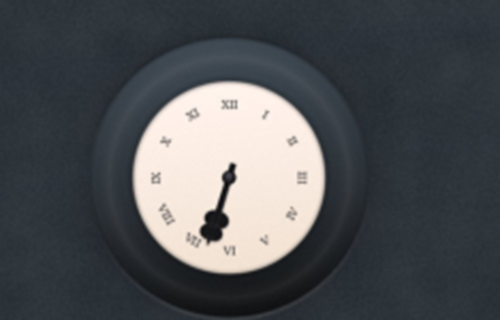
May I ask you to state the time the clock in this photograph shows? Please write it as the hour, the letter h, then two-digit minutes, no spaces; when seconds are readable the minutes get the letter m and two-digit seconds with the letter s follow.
6h33
